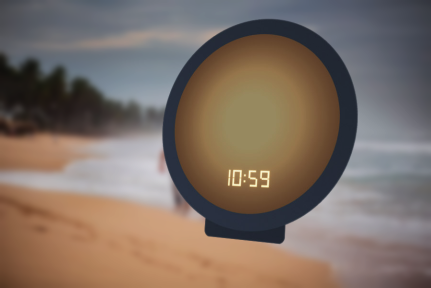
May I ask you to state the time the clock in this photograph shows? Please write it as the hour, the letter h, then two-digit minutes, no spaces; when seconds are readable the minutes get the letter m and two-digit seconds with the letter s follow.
10h59
